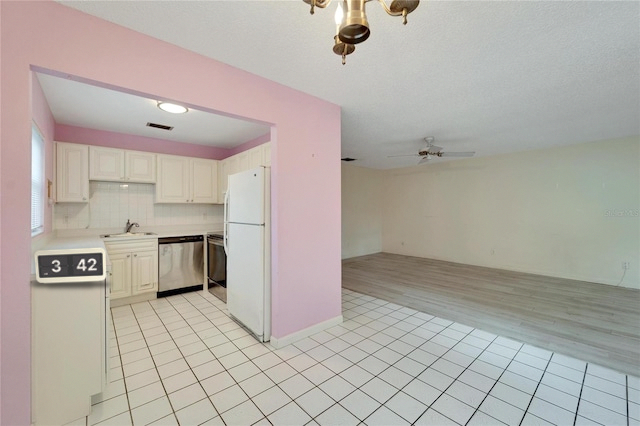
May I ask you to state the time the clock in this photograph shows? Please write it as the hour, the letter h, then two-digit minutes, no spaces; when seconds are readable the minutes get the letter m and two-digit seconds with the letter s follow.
3h42
